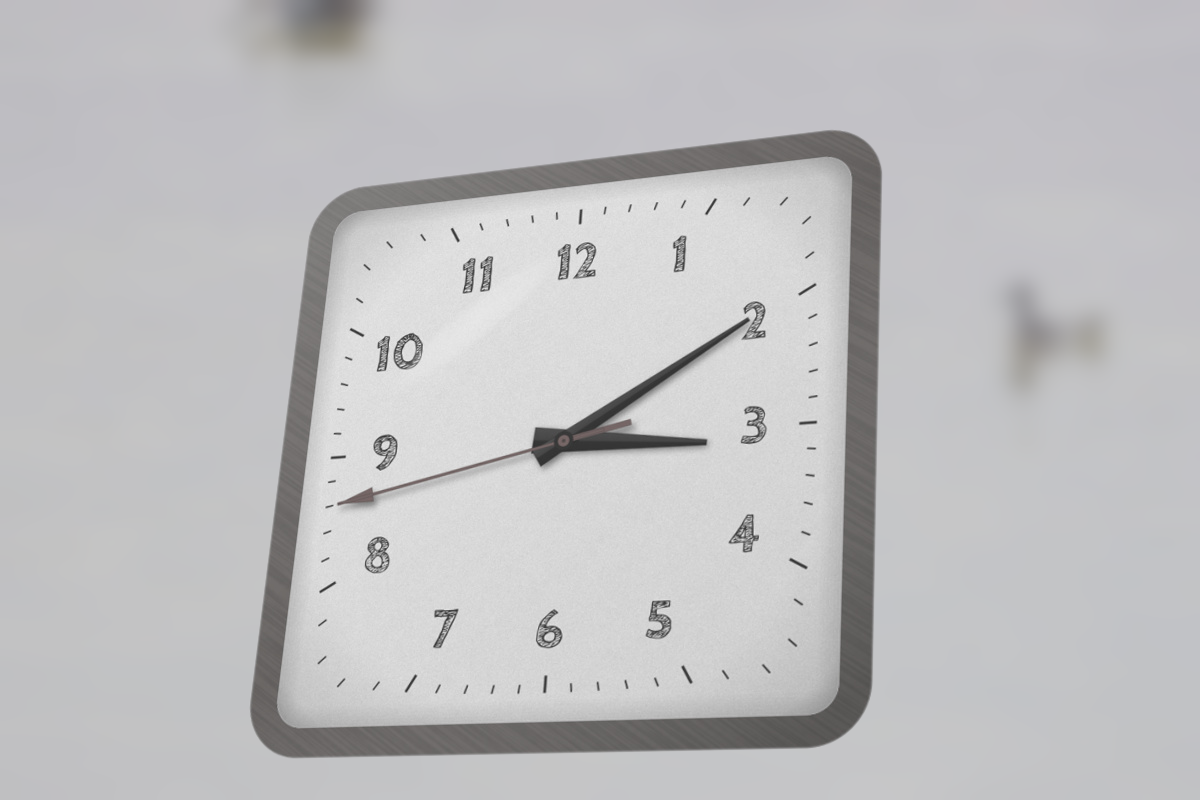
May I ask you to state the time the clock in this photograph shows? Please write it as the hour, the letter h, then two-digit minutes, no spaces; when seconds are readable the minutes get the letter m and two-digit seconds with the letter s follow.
3h09m43s
